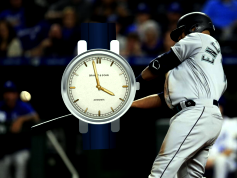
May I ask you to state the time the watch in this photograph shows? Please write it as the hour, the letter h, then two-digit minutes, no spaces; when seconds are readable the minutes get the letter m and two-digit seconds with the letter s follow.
3h58
